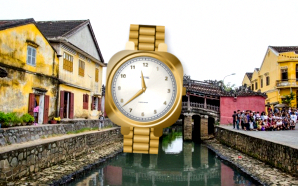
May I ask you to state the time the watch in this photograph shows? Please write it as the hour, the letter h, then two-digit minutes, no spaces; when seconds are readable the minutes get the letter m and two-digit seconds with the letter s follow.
11h38
